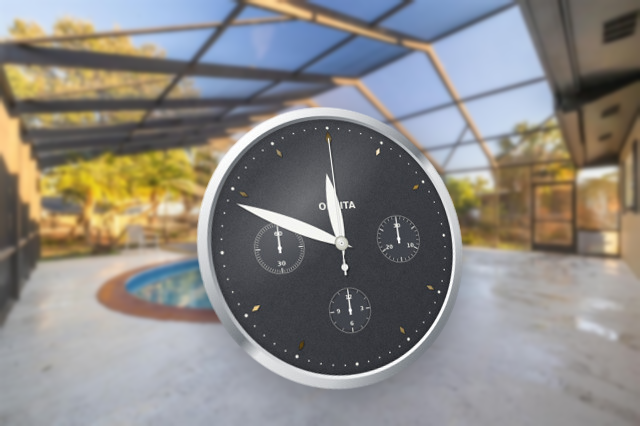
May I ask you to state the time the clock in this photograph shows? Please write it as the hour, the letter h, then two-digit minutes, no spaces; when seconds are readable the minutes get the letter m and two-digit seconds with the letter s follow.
11h49
